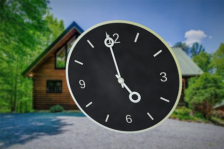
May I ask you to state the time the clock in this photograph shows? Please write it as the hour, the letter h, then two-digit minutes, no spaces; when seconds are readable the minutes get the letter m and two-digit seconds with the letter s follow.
4h59
